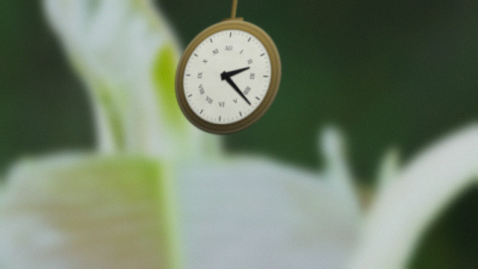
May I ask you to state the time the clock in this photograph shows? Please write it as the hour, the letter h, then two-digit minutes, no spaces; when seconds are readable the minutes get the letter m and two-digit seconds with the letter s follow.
2h22
